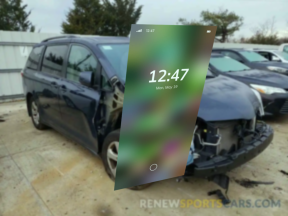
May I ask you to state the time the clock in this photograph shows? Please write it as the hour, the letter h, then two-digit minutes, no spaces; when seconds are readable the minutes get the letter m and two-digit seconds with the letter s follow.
12h47
